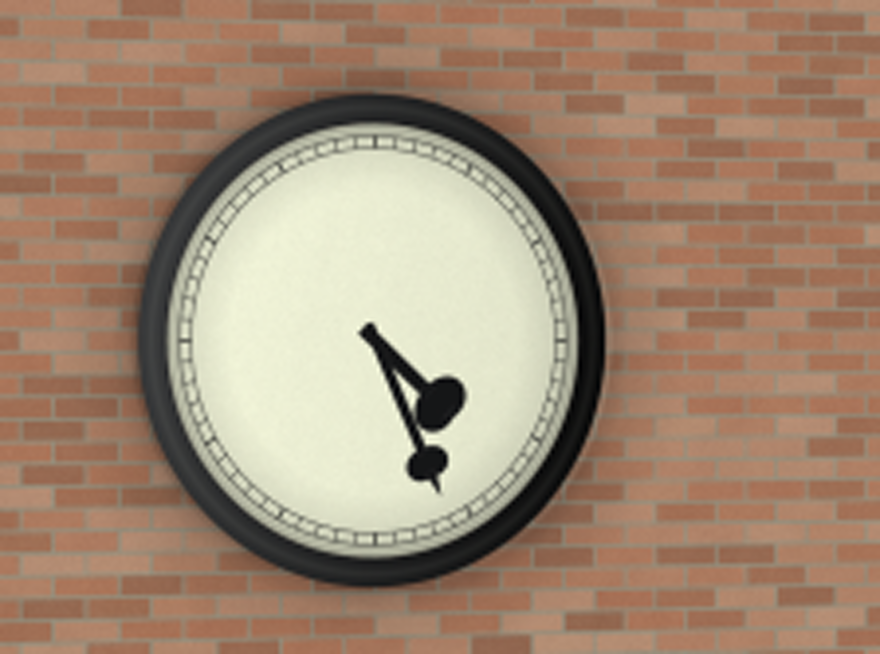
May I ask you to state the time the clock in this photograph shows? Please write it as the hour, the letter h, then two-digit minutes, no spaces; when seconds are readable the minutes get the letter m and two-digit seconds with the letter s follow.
4h26
